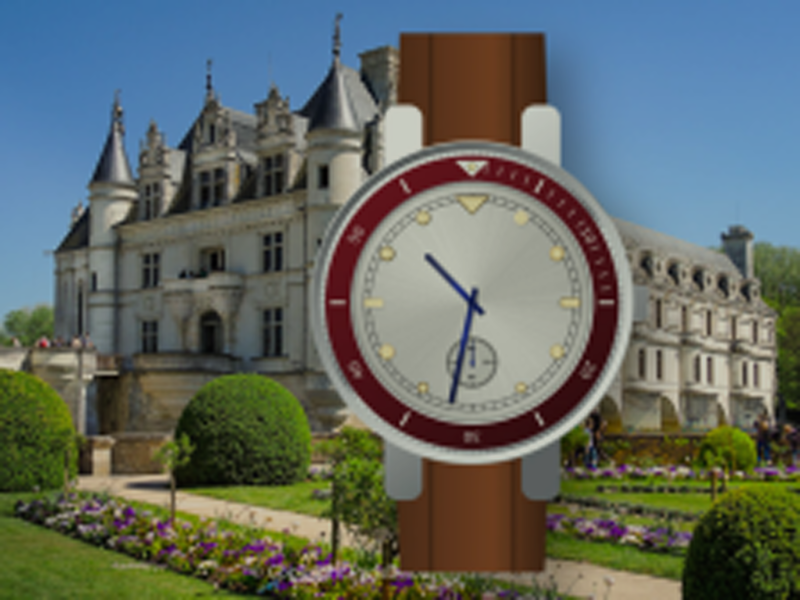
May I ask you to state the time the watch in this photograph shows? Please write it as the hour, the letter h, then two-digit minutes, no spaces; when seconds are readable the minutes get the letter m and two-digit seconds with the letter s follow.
10h32
